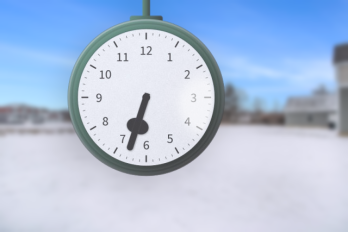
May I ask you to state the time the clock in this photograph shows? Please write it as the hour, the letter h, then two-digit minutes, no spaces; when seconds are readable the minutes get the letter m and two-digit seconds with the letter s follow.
6h33
